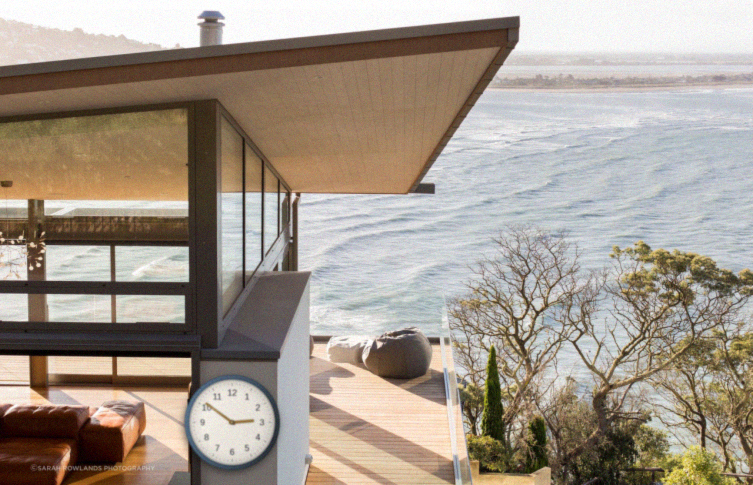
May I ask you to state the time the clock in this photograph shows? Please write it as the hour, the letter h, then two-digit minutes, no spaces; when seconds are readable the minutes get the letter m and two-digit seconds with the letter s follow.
2h51
